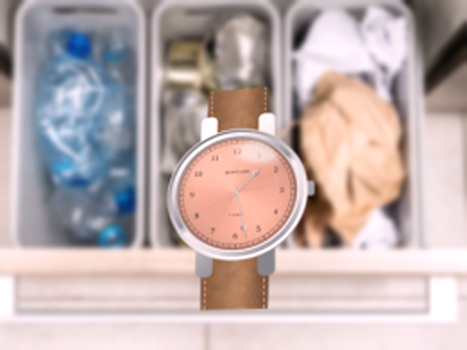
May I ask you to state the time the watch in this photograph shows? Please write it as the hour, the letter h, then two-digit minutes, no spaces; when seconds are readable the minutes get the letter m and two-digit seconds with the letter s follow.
1h28
